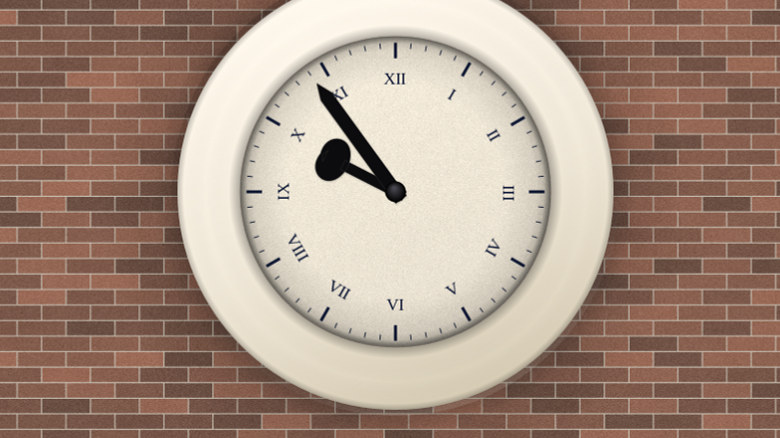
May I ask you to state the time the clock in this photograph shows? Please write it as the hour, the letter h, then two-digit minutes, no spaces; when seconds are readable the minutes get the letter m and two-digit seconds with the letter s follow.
9h54
